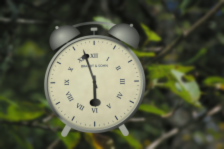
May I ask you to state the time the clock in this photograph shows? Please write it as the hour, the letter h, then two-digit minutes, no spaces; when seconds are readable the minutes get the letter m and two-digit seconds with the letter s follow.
5h57
